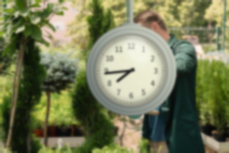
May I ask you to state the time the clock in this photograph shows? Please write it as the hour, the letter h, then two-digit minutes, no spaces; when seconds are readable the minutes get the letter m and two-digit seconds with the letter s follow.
7h44
